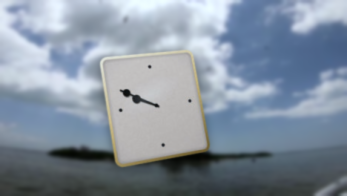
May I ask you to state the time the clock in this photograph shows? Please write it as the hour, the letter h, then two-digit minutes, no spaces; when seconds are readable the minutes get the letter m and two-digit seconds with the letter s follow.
9h50
